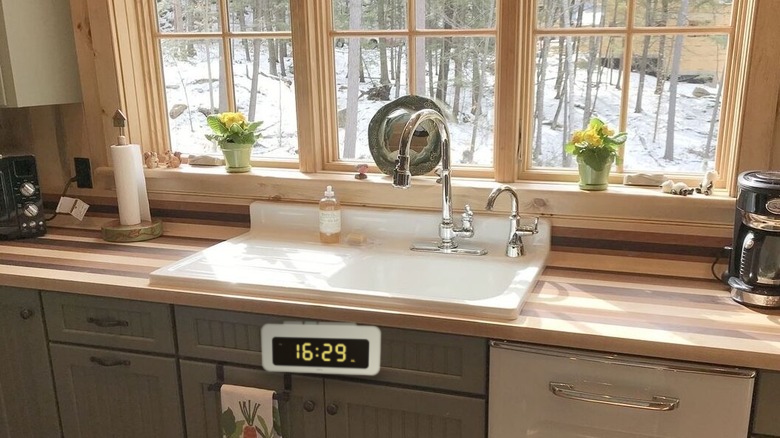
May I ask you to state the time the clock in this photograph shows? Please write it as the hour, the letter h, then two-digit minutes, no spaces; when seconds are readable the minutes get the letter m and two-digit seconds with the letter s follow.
16h29
